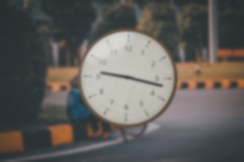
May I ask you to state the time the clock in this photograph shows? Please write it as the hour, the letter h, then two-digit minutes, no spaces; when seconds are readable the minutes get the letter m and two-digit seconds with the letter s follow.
9h17
